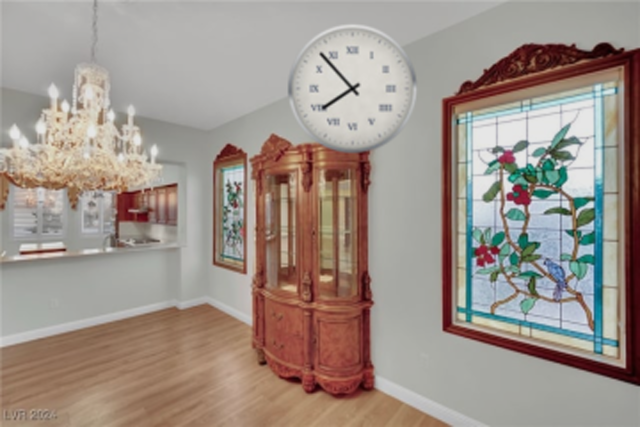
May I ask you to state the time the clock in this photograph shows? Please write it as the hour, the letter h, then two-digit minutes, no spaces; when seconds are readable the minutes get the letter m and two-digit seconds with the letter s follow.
7h53
